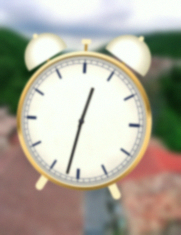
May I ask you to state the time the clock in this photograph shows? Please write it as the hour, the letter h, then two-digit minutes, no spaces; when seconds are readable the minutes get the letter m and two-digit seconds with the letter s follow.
12h32
